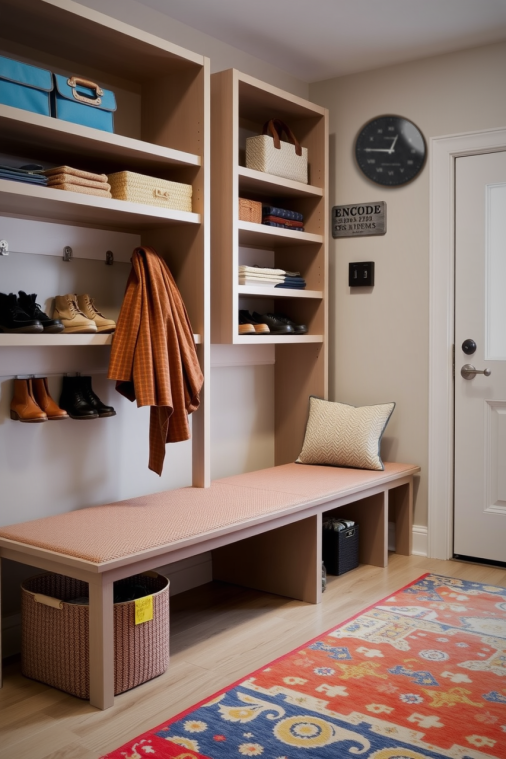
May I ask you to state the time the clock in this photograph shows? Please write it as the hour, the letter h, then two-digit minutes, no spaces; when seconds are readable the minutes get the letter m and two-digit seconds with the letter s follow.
12h45
